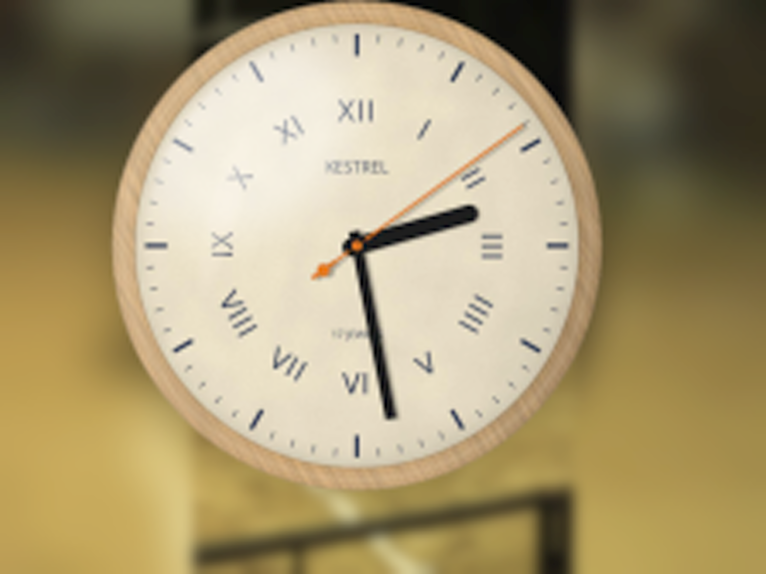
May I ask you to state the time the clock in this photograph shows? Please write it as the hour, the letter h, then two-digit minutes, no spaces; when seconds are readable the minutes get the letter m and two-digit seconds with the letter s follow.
2h28m09s
